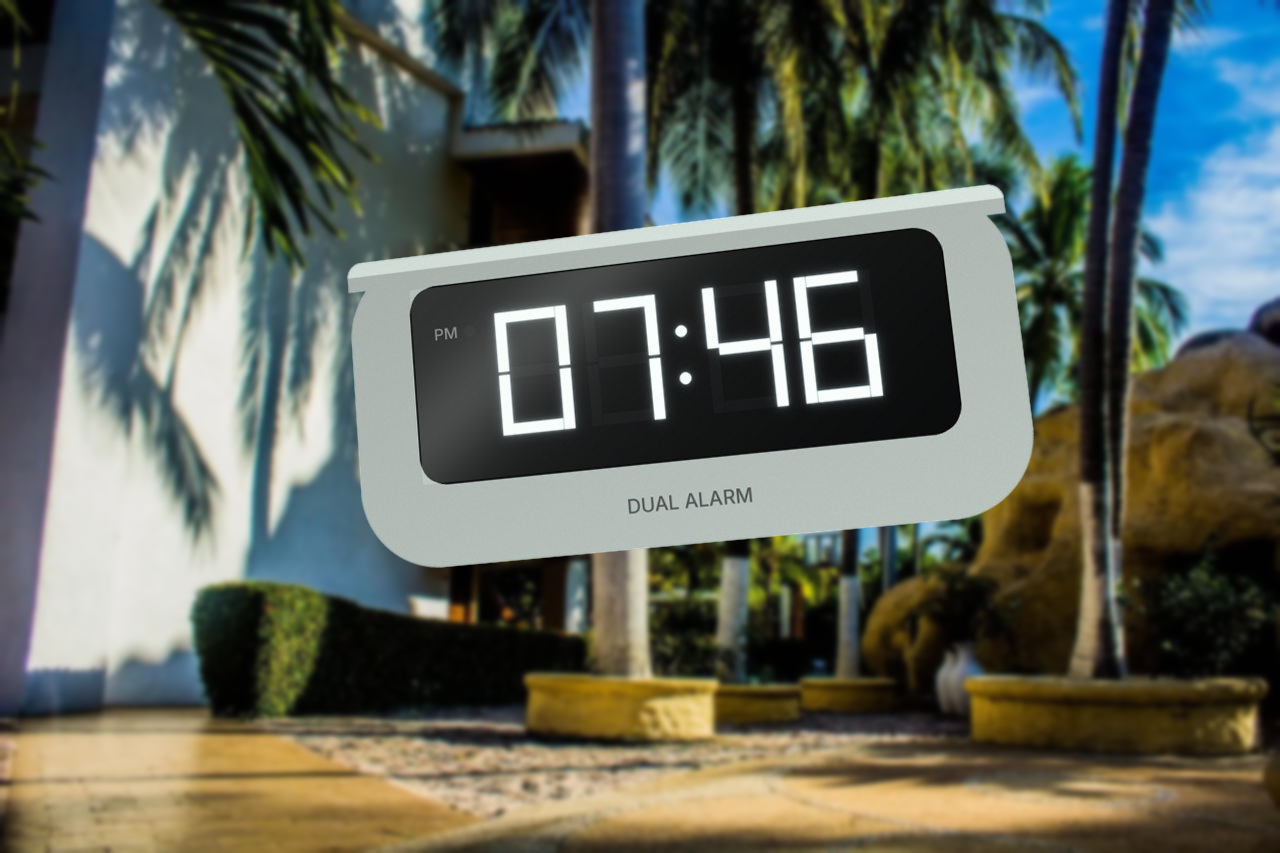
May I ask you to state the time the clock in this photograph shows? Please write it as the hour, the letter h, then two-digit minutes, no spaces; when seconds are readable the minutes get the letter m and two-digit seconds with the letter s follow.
7h46
